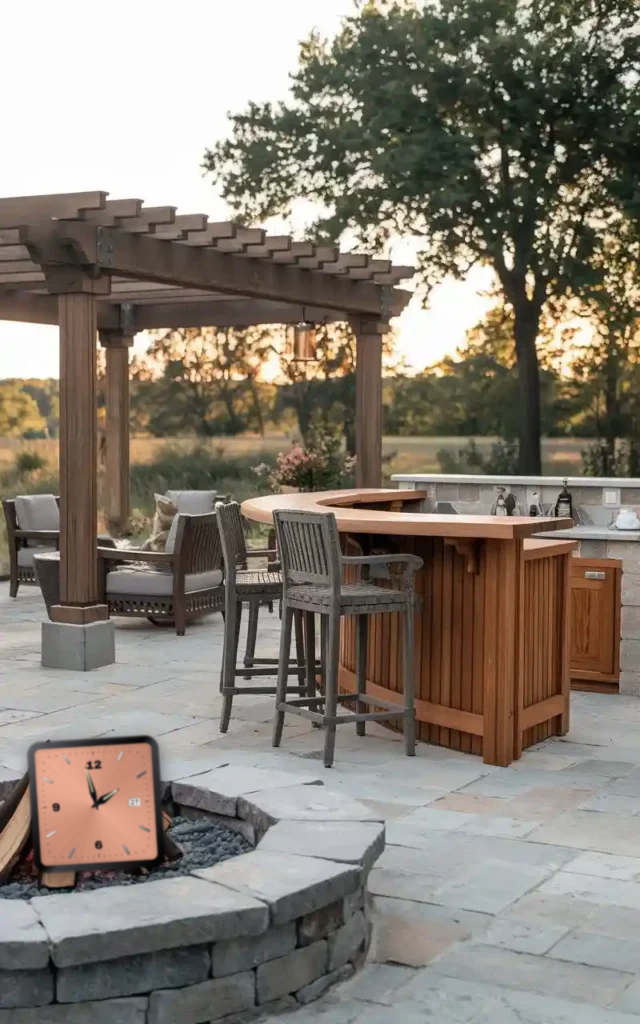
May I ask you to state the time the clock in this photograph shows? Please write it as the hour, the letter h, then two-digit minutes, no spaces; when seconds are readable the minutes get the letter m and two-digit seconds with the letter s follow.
1h58
